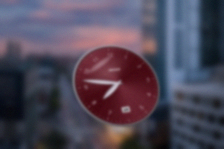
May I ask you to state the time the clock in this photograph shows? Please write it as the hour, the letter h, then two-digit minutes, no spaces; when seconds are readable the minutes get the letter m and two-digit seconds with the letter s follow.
7h47
